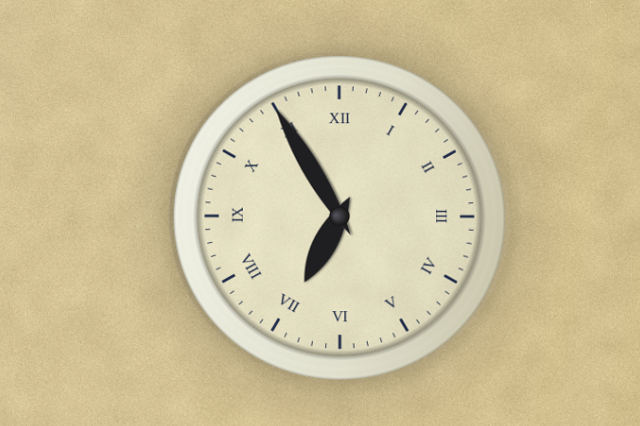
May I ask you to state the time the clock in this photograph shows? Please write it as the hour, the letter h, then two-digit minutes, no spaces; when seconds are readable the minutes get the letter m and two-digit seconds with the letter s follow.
6h55
